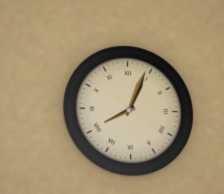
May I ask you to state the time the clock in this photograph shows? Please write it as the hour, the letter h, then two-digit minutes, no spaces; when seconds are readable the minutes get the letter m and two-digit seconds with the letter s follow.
8h04
